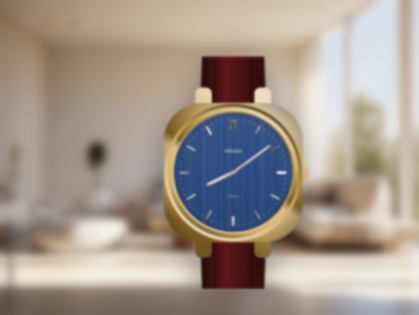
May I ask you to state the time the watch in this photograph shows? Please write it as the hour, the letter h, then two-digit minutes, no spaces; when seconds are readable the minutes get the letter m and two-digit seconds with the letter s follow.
8h09
